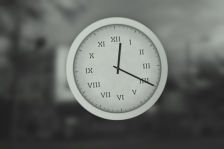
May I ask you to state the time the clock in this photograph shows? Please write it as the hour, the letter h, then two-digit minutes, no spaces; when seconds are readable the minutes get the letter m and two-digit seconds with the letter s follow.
12h20
